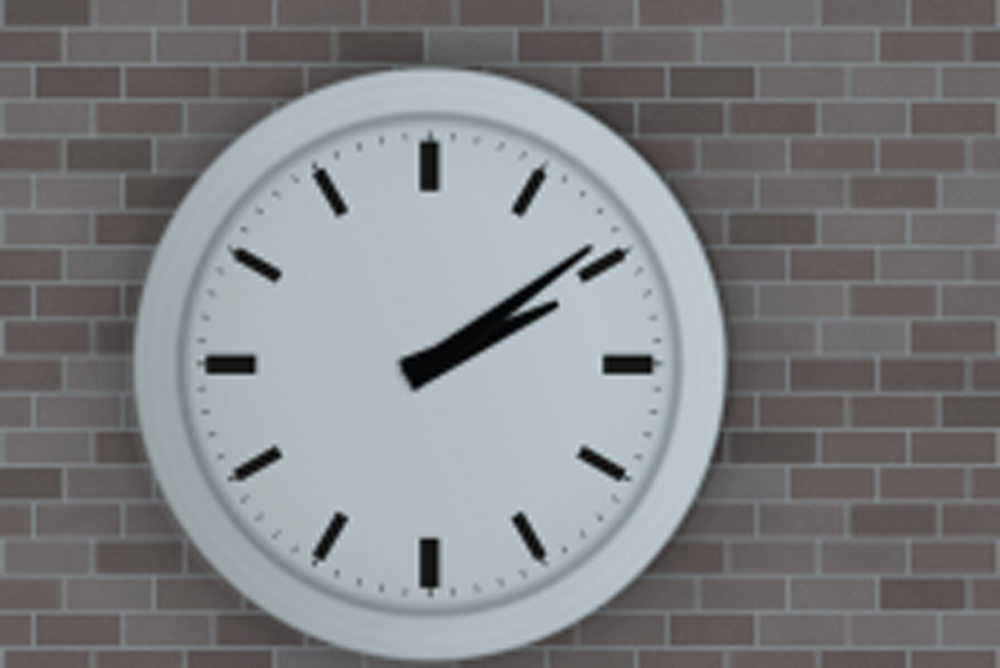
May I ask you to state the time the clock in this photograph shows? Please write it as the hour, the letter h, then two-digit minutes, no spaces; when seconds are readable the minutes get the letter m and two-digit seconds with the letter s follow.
2h09
